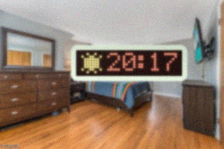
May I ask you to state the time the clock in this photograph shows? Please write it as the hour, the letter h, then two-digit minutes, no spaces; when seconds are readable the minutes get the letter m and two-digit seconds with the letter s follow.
20h17
